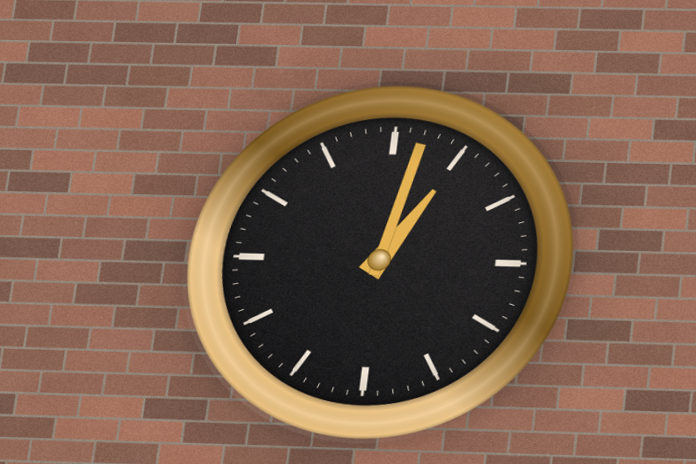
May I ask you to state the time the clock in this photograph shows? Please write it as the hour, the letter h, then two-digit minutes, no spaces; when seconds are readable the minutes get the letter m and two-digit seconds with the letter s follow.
1h02
